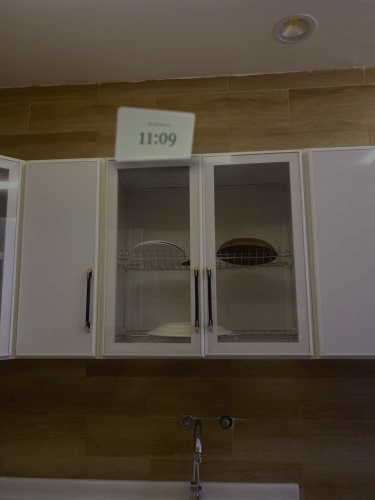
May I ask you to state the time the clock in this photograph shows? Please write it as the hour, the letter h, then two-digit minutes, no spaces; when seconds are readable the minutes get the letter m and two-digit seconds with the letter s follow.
11h09
